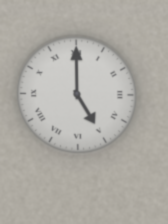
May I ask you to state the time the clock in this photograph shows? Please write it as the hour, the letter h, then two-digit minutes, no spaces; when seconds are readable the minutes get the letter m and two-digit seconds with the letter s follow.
5h00
